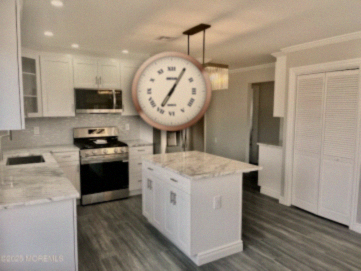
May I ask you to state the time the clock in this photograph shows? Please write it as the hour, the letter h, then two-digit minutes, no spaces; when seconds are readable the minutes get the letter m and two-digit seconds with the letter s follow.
7h05
